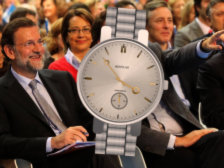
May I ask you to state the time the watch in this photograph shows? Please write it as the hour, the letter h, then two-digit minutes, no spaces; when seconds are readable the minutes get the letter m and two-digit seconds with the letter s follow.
3h53
